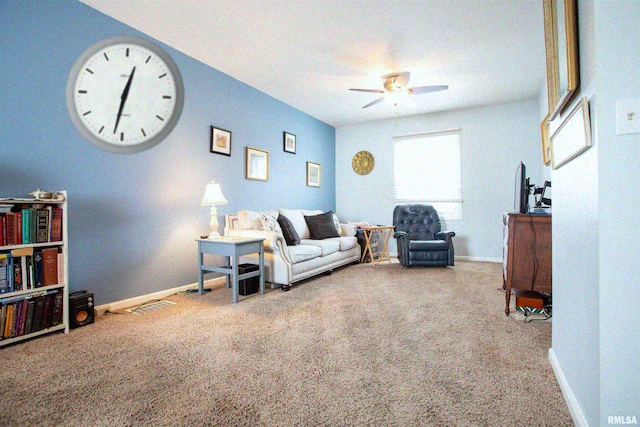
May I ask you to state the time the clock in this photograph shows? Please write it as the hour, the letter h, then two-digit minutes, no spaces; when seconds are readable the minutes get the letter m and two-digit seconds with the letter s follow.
12h32
